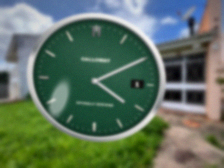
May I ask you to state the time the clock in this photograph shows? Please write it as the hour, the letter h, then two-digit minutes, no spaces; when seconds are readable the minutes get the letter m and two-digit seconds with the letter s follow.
4h10
